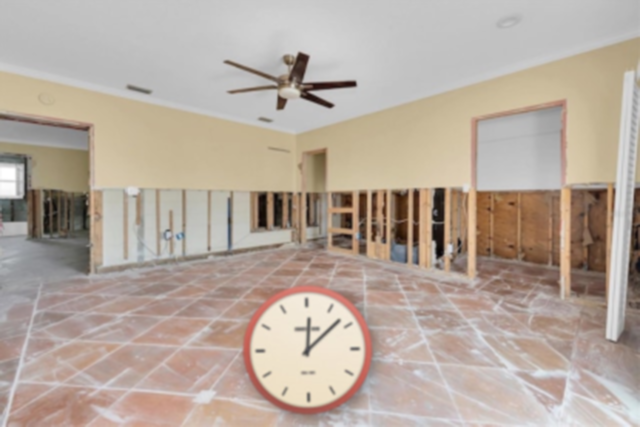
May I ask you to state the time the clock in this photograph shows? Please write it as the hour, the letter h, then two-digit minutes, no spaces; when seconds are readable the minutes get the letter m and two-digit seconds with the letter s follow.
12h08
